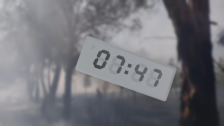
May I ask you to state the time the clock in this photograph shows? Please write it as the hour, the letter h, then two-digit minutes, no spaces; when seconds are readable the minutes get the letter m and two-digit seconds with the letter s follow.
7h47
